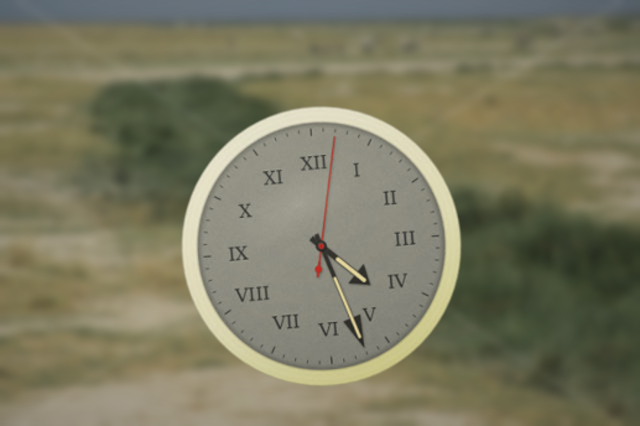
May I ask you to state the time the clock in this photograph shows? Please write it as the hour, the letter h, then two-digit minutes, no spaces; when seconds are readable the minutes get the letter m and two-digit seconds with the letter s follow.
4h27m02s
